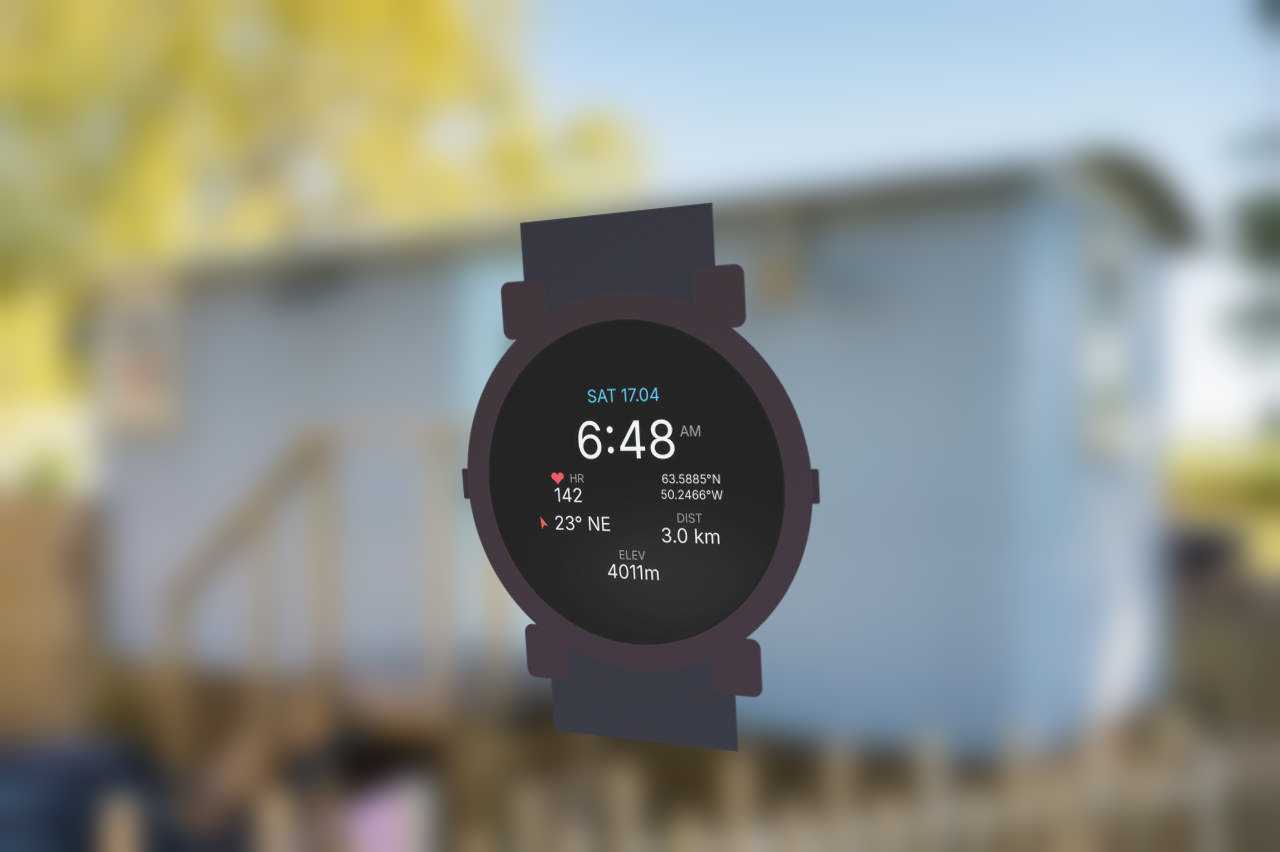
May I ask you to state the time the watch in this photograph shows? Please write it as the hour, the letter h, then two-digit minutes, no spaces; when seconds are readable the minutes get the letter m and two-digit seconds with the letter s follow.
6h48
